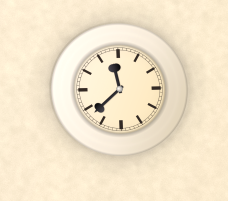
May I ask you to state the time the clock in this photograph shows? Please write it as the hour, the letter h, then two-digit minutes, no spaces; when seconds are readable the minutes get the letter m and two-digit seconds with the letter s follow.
11h38
